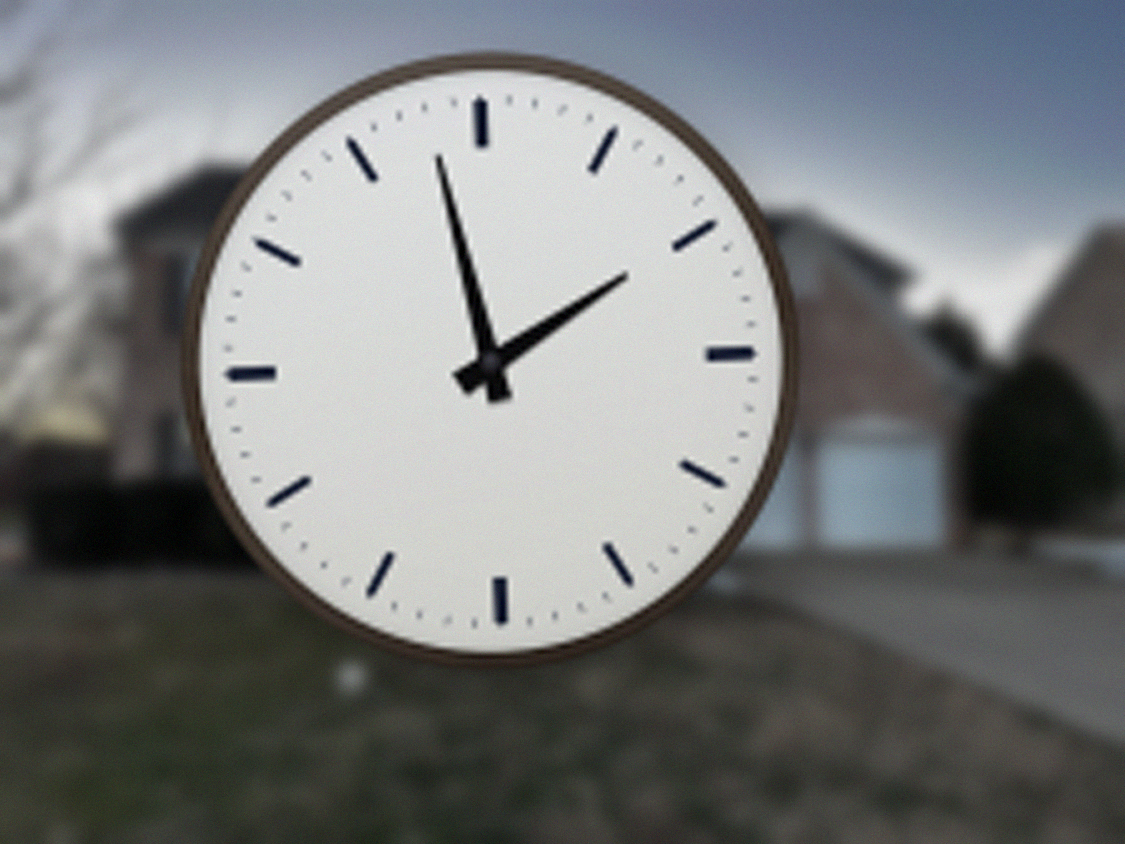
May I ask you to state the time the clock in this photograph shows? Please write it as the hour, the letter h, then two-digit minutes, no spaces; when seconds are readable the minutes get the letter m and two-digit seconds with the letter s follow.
1h58
